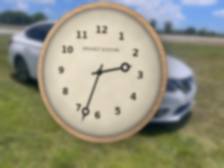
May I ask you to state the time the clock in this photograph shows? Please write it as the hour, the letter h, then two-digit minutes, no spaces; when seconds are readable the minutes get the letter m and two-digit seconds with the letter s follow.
2h33
